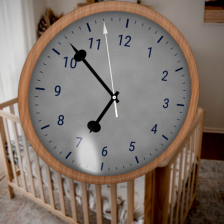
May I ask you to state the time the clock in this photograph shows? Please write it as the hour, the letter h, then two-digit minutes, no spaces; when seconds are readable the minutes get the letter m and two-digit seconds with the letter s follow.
6h51m57s
